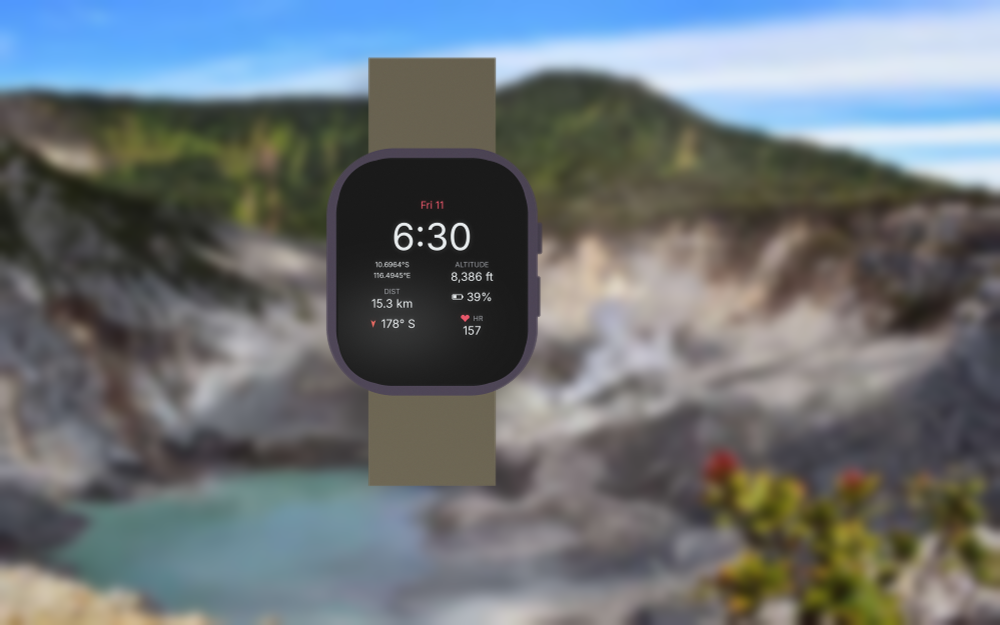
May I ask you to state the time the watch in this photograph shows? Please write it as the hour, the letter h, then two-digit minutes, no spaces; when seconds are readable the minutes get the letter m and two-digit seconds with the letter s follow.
6h30
